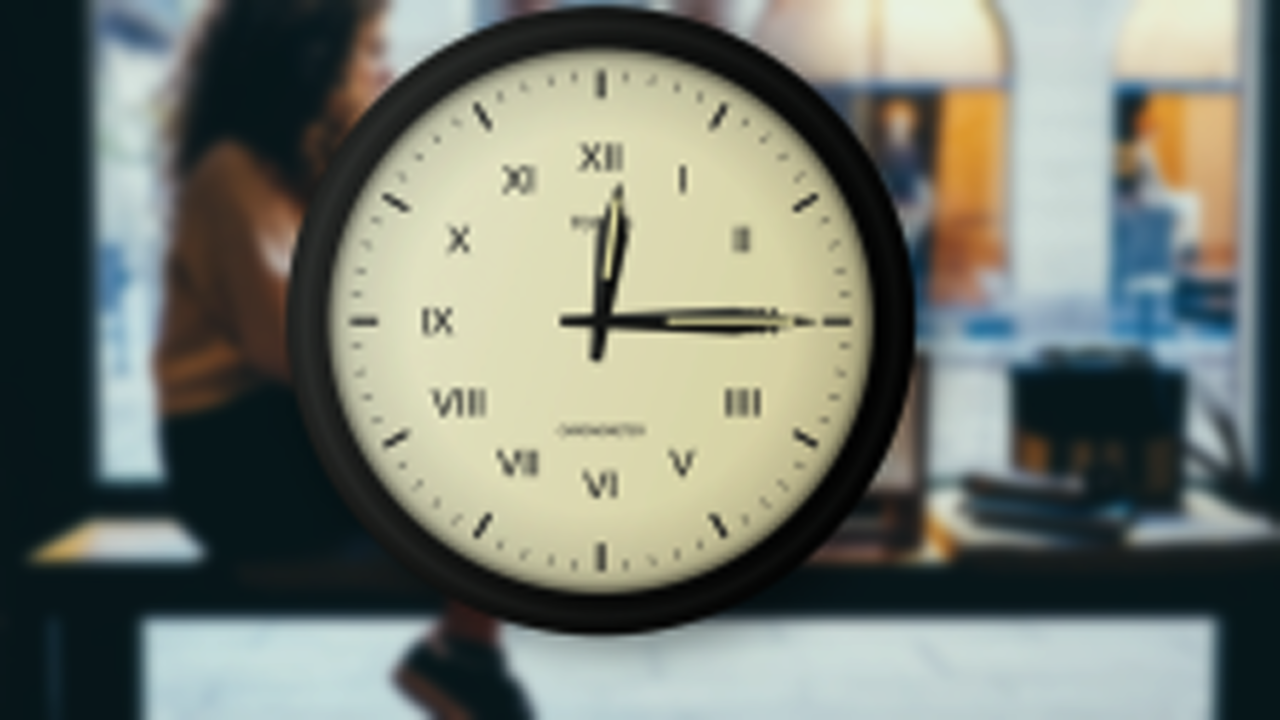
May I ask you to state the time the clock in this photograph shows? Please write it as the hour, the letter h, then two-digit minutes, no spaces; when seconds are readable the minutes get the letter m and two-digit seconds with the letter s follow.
12h15
